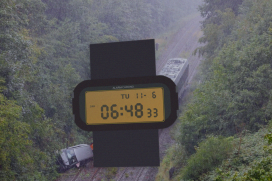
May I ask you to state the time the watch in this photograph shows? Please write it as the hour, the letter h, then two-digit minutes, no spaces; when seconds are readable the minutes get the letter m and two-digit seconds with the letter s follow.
6h48m33s
